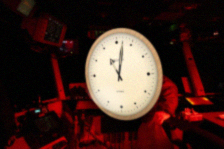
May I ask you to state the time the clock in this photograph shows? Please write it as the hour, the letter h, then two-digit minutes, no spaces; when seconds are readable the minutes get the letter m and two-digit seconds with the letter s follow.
11h02
